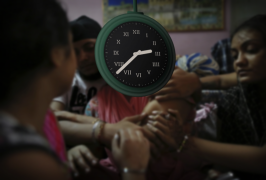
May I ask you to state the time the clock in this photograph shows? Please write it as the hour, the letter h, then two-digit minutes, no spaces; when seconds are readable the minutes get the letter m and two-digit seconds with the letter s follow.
2h38
